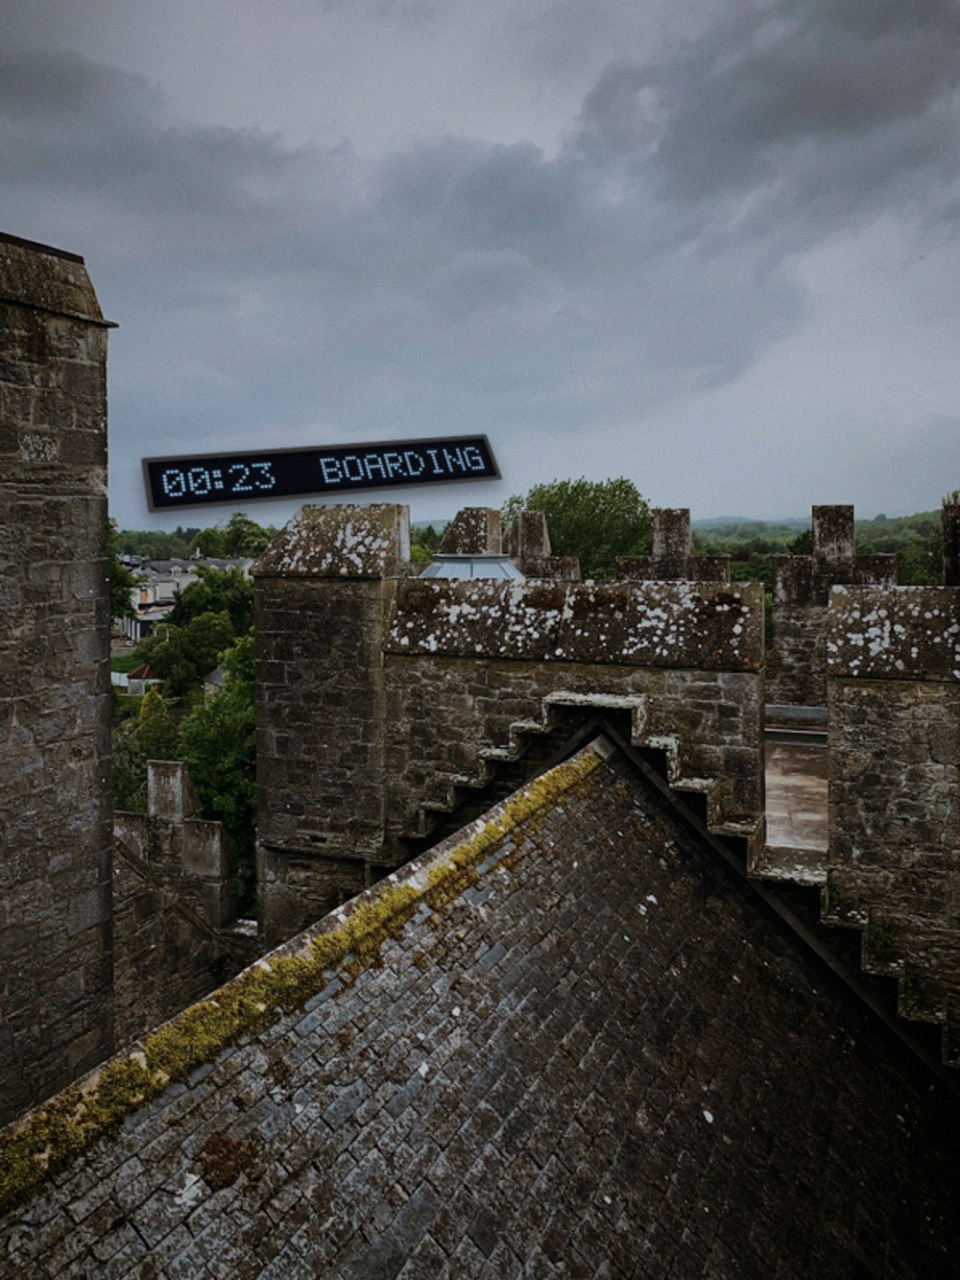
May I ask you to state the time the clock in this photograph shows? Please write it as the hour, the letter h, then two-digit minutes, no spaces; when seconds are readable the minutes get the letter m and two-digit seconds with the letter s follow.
0h23
